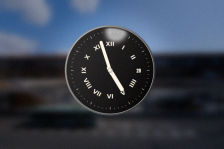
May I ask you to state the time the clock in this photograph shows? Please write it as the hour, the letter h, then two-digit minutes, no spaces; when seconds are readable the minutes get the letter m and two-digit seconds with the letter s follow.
4h57
